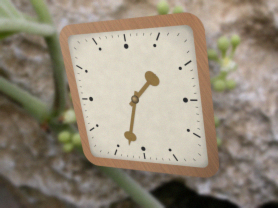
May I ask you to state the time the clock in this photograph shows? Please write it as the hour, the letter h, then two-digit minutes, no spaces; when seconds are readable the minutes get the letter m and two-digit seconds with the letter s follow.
1h33
